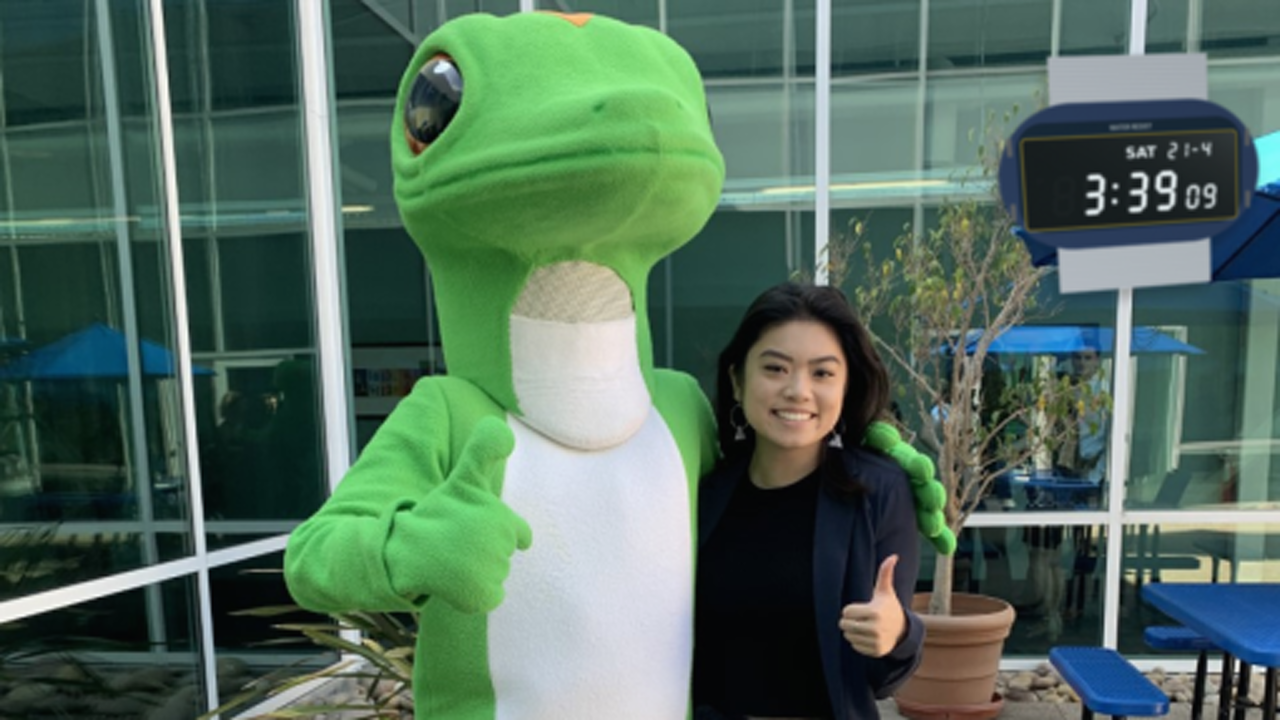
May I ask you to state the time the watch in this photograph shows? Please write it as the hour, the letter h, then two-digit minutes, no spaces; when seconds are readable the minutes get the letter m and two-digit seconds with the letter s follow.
3h39m09s
